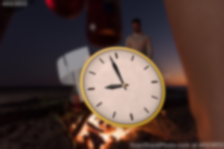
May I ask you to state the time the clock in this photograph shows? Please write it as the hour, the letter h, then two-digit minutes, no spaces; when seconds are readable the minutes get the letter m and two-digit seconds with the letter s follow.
8h58
